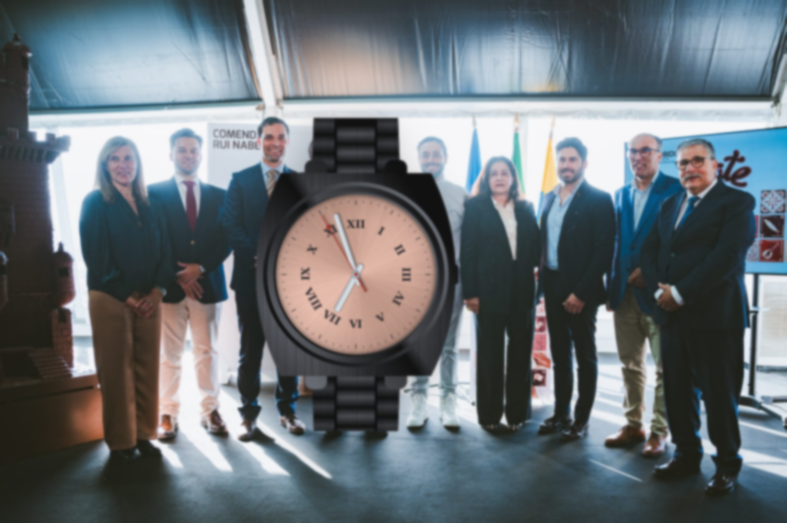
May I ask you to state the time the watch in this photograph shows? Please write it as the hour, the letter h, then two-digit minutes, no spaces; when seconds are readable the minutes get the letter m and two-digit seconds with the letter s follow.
6h56m55s
